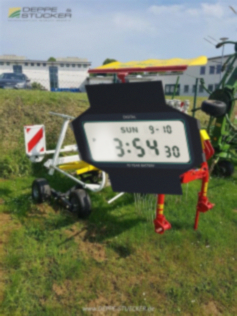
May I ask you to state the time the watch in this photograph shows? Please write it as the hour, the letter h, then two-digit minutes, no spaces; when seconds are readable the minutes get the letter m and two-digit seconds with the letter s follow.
3h54m30s
